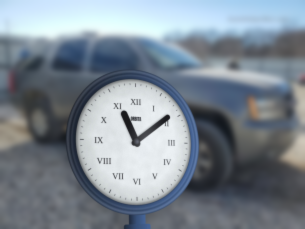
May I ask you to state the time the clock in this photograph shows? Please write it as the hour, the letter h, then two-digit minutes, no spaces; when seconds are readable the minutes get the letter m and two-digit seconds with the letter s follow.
11h09
